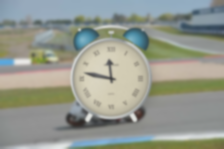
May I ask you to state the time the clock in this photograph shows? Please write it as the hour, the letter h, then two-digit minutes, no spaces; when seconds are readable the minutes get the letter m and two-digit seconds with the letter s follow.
11h47
